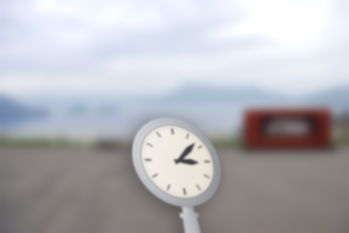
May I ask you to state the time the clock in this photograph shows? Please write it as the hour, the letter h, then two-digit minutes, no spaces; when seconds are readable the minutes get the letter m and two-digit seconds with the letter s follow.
3h08
